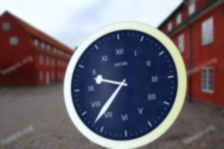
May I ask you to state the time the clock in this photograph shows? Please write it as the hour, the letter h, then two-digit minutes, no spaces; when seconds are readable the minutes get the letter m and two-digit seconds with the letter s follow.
9h37
